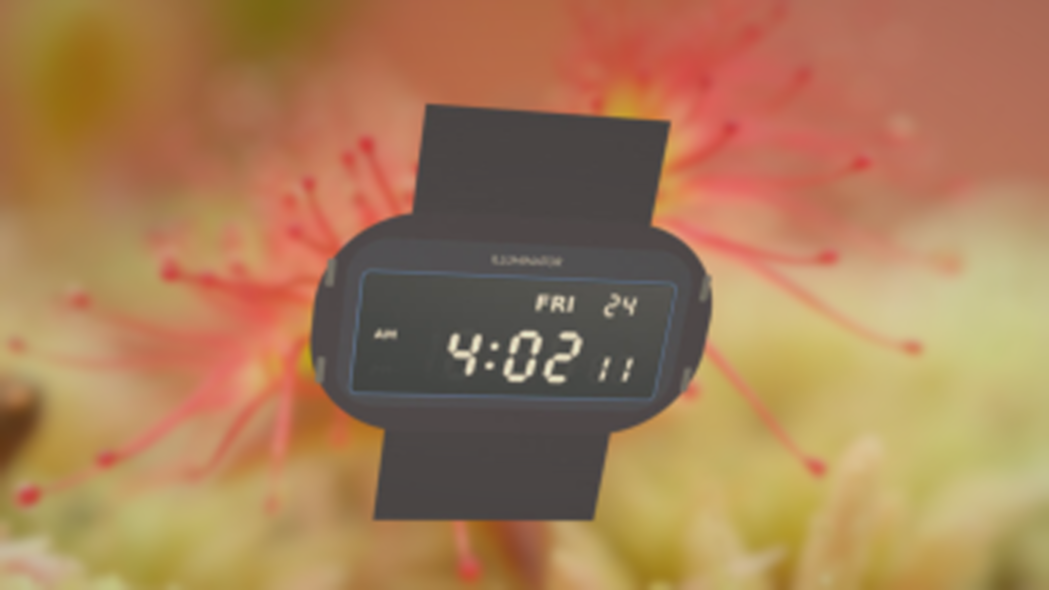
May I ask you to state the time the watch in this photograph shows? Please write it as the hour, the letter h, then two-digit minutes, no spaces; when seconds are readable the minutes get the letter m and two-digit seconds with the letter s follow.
4h02m11s
